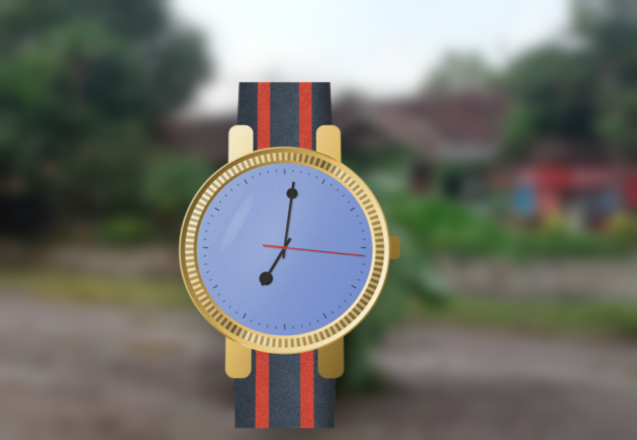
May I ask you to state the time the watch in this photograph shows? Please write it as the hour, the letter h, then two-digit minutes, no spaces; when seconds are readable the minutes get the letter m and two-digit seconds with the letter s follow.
7h01m16s
